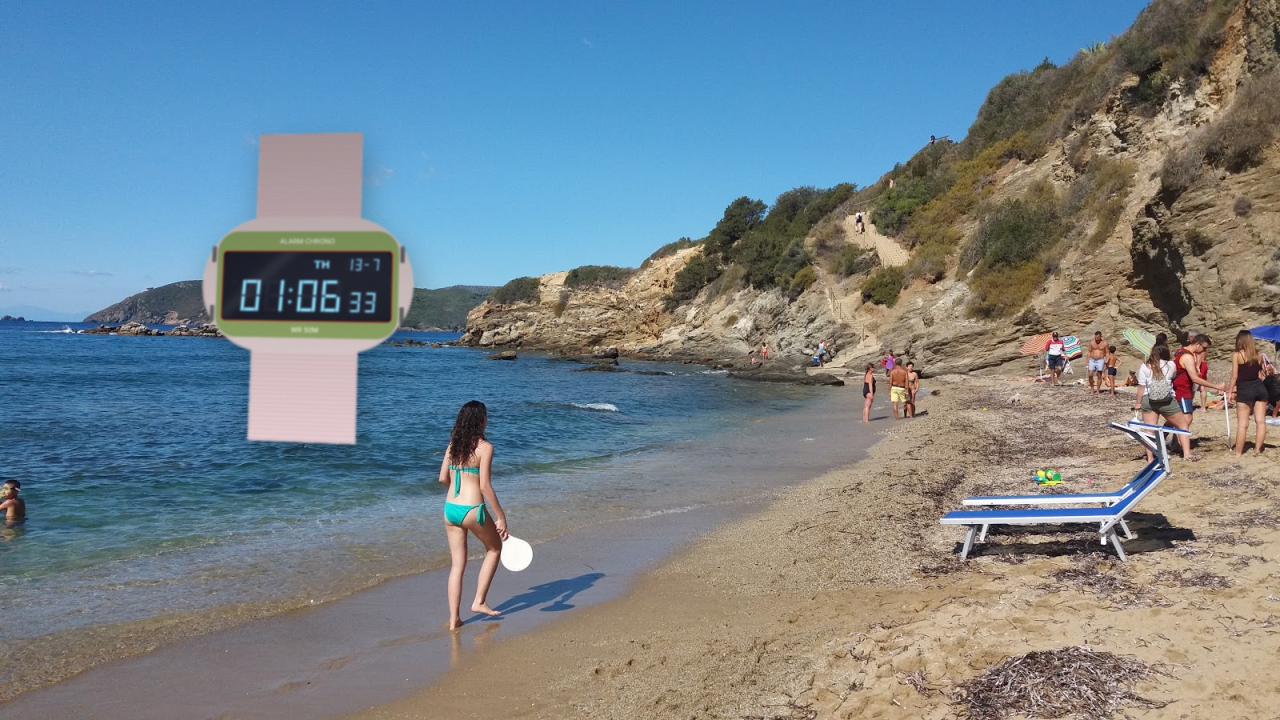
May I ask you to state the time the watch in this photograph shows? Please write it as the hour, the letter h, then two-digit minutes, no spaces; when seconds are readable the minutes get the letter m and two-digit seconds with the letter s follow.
1h06m33s
